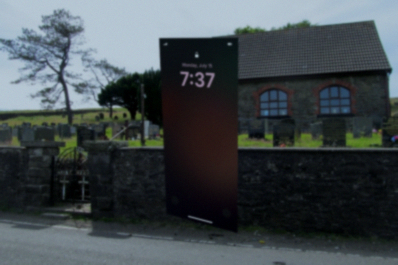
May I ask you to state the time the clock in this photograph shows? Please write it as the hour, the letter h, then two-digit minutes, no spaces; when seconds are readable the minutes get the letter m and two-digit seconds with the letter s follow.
7h37
